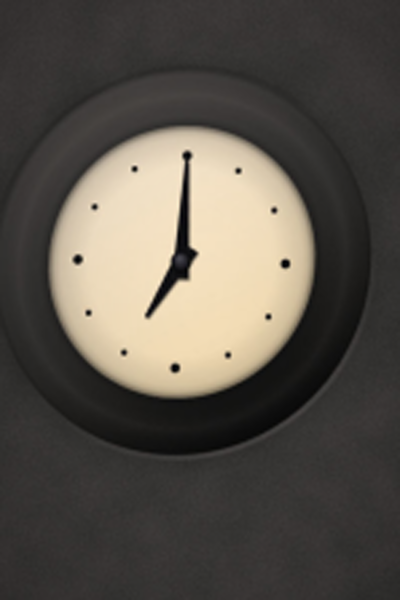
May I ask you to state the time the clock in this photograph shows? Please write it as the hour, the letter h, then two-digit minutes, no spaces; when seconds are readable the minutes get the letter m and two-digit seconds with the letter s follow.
7h00
